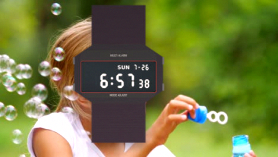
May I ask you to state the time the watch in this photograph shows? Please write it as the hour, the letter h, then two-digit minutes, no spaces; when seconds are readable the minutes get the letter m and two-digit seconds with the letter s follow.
6h57m38s
